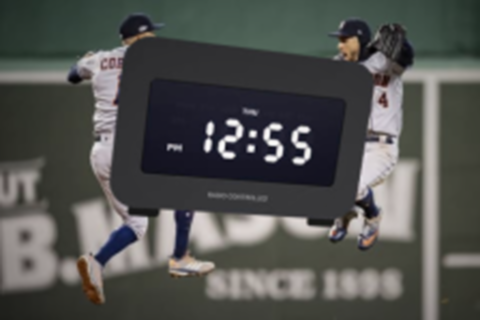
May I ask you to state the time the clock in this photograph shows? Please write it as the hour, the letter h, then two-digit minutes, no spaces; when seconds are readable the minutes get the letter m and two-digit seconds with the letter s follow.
12h55
